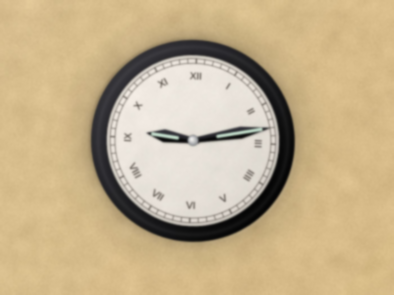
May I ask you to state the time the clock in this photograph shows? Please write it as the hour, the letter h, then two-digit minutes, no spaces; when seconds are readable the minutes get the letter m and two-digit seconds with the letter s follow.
9h13
